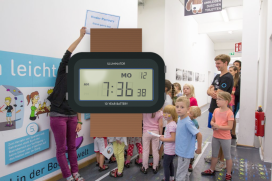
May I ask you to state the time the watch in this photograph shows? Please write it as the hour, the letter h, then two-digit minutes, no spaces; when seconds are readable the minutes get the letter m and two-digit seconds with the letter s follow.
7h36m38s
